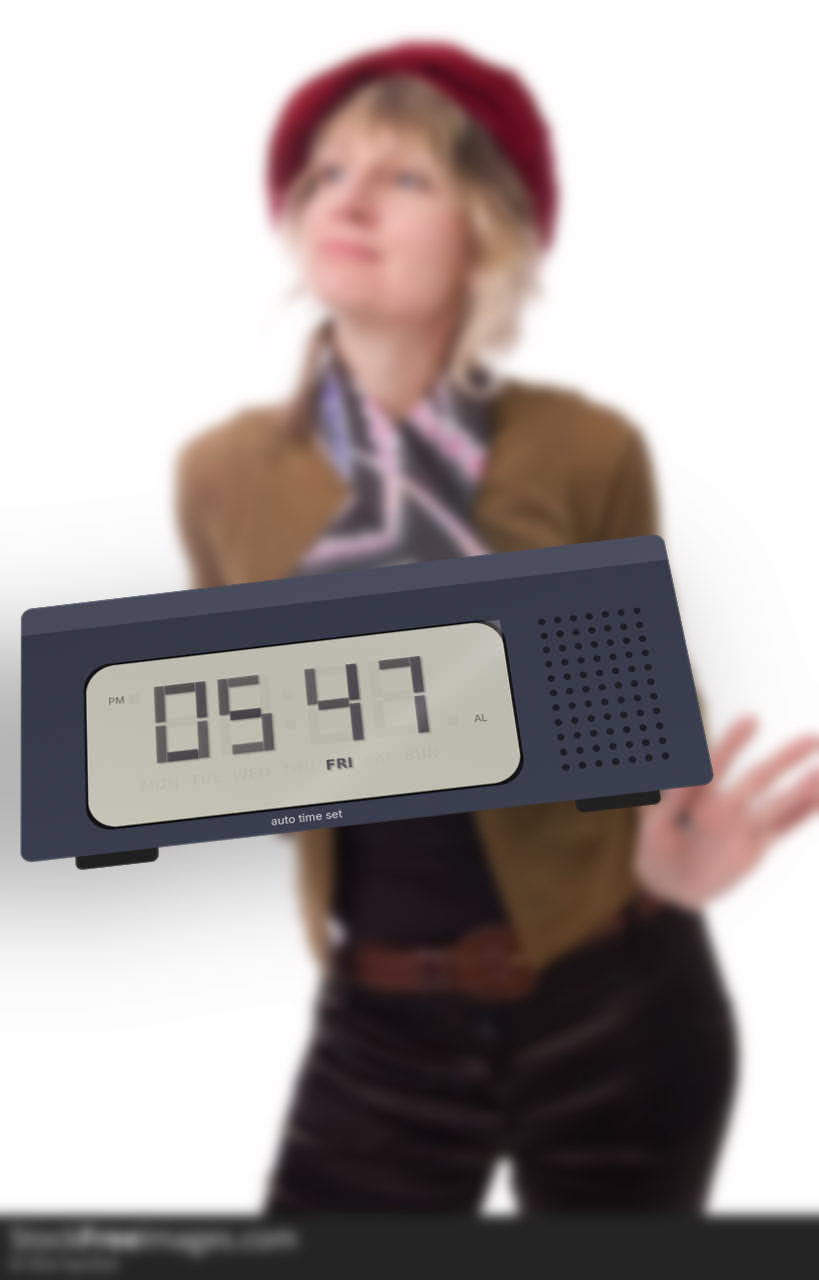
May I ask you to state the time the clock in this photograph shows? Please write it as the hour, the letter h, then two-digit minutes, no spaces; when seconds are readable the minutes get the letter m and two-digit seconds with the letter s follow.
5h47
